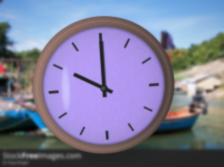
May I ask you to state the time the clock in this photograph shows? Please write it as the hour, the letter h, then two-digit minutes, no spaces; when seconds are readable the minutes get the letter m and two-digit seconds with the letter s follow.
10h00
